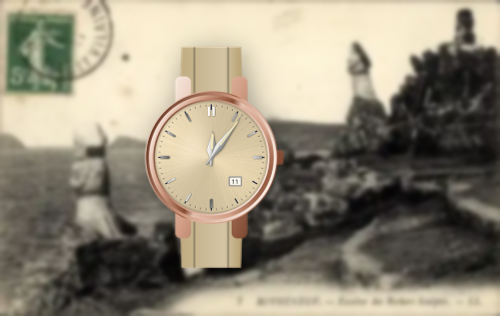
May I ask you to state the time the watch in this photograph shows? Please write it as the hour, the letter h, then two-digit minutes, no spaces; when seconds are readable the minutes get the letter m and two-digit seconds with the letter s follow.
12h06
